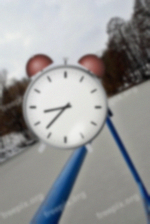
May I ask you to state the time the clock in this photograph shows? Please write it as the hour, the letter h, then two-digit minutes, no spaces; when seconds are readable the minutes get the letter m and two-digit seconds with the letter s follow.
8h37
